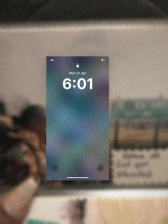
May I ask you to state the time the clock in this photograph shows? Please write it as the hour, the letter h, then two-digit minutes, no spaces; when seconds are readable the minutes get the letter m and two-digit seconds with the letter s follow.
6h01
